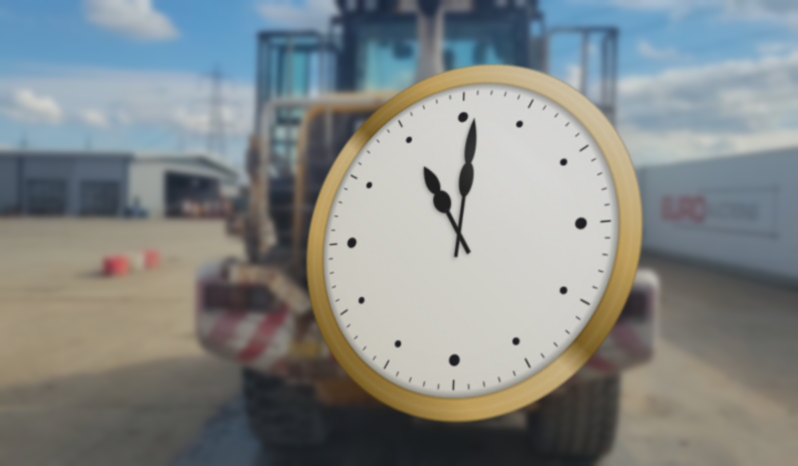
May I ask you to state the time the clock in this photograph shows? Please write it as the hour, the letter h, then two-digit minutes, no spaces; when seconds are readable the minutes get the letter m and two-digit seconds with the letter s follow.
11h01
